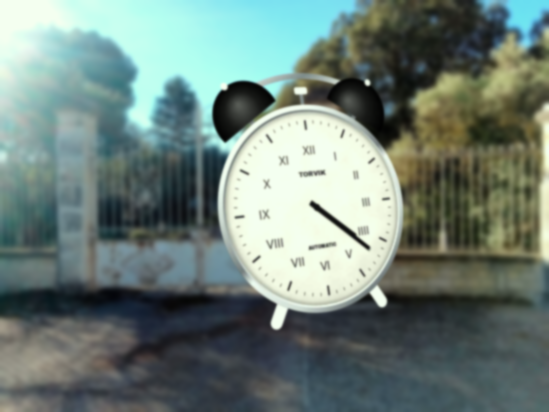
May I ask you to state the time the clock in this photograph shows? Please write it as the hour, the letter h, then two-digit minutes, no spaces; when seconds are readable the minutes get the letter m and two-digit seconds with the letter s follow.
4h22
